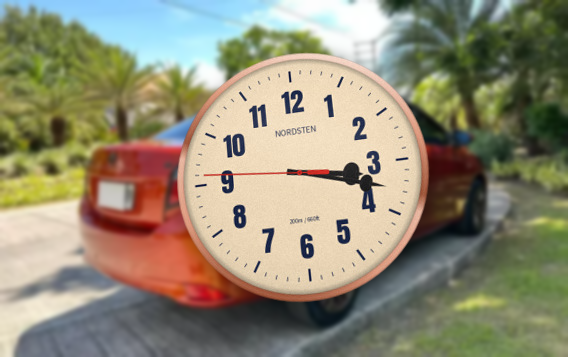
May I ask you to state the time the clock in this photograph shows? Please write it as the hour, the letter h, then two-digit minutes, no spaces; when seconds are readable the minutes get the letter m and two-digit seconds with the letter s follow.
3h17m46s
